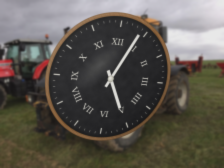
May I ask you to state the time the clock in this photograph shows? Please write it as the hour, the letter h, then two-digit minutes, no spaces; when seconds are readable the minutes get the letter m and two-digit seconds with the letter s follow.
5h04
